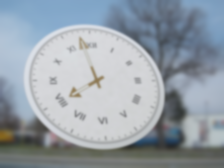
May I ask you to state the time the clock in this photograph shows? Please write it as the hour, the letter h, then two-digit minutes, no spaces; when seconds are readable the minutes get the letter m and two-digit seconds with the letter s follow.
7h58
